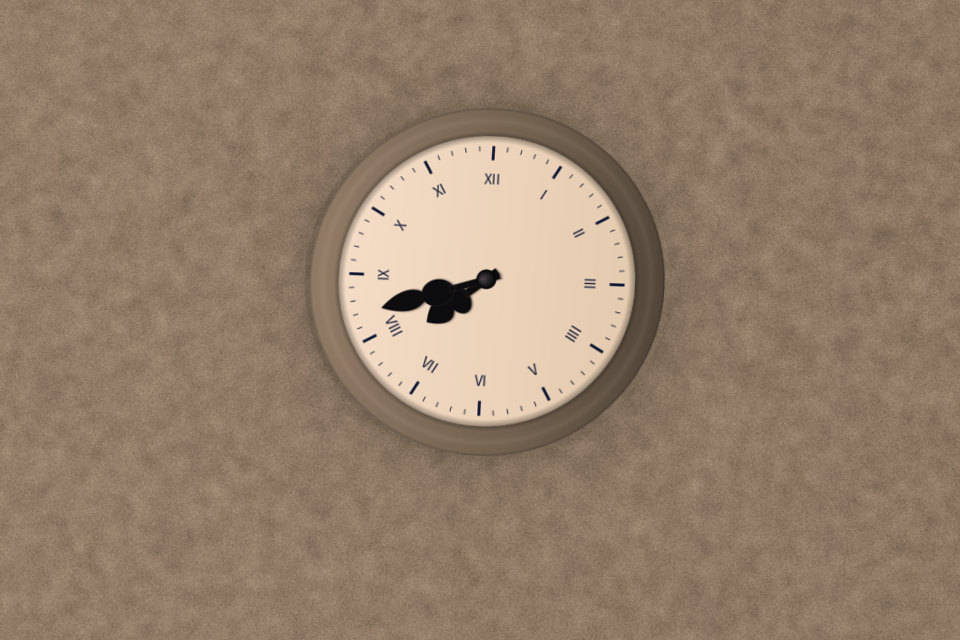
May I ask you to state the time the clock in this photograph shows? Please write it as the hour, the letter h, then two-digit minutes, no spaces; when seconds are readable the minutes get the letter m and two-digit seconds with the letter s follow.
7h42
